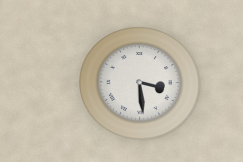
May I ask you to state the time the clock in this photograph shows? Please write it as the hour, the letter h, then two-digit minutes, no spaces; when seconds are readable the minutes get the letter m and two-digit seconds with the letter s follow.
3h29
